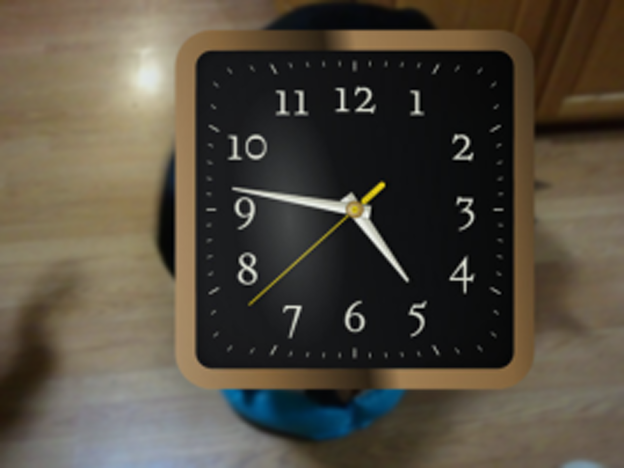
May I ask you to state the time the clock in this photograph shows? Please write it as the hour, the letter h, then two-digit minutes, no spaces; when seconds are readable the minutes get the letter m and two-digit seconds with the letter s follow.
4h46m38s
